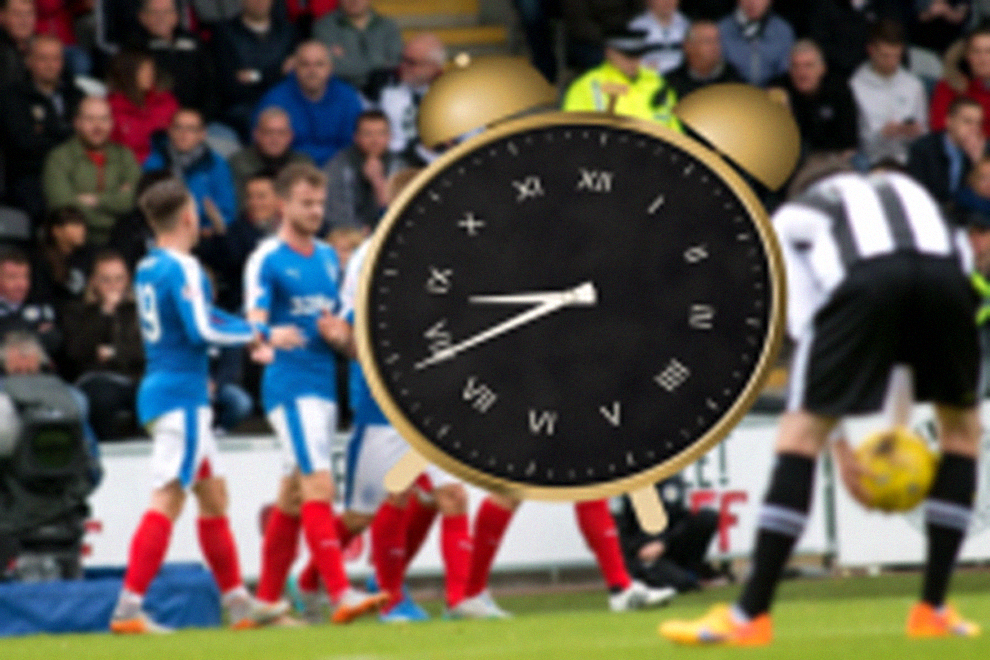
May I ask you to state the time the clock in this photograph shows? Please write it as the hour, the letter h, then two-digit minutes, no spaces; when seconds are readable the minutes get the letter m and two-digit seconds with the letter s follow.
8h39
